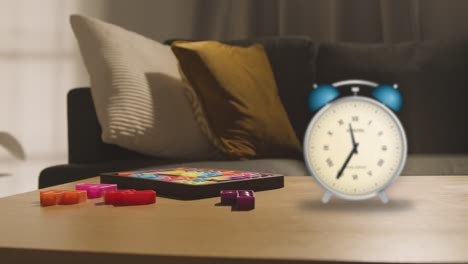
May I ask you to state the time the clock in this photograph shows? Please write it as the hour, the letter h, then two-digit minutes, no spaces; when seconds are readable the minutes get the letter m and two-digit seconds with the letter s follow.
11h35
